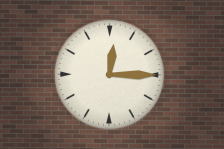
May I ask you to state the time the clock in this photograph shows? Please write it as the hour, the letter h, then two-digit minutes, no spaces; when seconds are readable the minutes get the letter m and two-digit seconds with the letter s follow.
12h15
